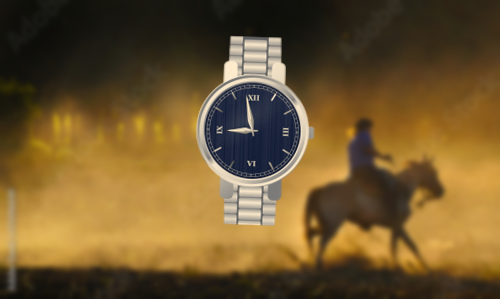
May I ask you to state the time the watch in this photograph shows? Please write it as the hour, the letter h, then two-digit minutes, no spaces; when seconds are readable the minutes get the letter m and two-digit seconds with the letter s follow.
8h58
